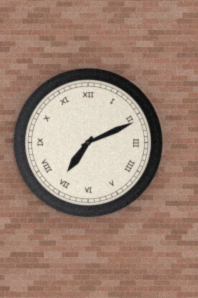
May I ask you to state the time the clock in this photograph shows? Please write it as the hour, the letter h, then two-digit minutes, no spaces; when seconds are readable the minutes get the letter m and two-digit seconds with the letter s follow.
7h11
